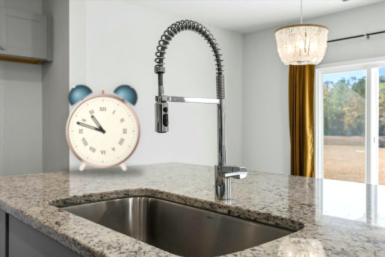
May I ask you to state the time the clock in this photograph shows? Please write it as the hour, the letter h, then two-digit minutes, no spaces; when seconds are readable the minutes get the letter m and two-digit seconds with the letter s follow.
10h48
